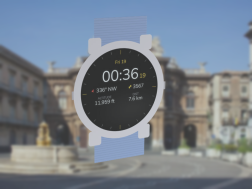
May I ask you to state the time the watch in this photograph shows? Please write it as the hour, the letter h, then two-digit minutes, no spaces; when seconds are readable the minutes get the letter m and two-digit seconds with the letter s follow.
0h36
